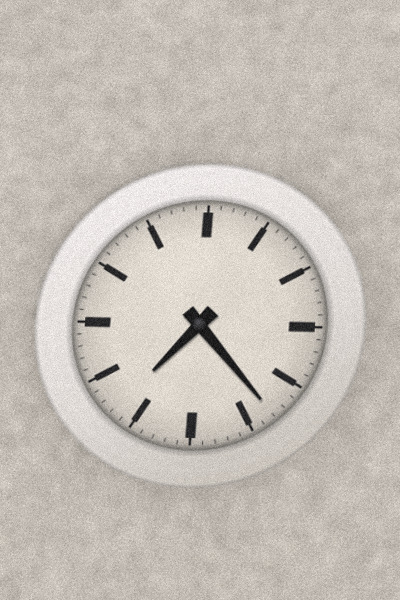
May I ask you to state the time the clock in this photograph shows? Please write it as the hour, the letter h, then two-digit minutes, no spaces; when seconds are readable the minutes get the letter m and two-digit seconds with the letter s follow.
7h23
